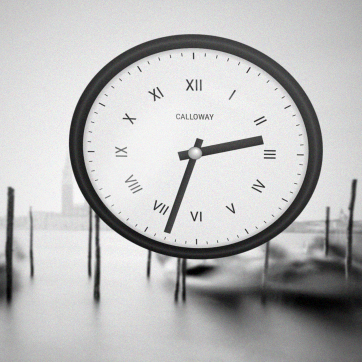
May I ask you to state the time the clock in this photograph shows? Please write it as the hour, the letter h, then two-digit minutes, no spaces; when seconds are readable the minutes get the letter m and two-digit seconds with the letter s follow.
2h33
